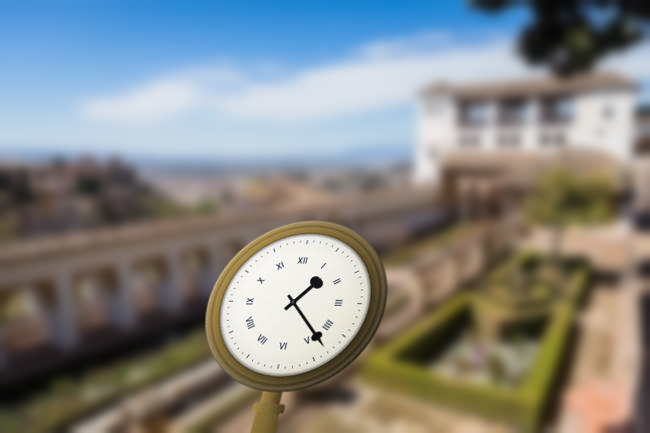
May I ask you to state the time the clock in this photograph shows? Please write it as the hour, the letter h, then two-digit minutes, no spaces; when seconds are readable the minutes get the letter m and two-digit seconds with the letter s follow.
1h23
